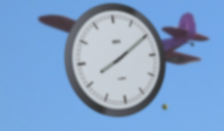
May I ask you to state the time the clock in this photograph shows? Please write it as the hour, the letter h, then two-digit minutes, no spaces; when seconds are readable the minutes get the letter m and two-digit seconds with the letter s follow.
8h10
